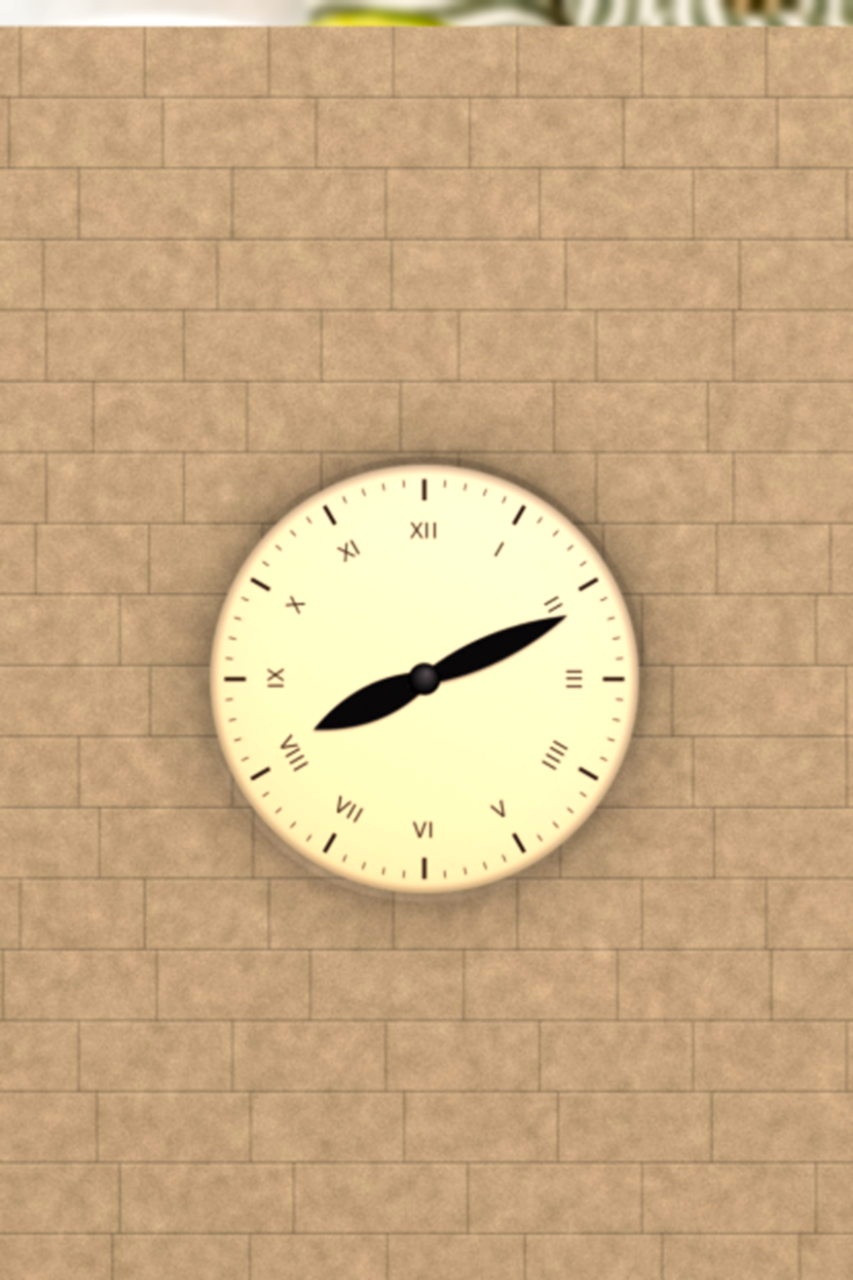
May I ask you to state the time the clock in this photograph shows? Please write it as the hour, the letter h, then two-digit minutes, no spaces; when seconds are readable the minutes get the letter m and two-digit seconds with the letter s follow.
8h11
